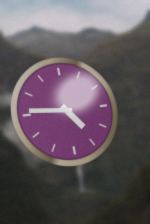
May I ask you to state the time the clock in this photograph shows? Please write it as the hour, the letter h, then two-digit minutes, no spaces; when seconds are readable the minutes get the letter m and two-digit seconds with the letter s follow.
4h46
